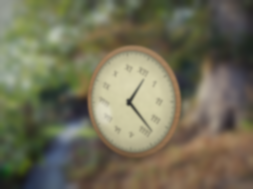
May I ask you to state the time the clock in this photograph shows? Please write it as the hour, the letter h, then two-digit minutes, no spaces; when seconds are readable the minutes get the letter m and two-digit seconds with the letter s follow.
12h18
